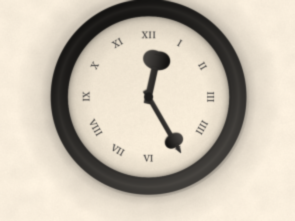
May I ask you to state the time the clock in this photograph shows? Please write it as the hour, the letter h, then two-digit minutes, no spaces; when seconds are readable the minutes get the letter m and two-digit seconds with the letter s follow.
12h25
